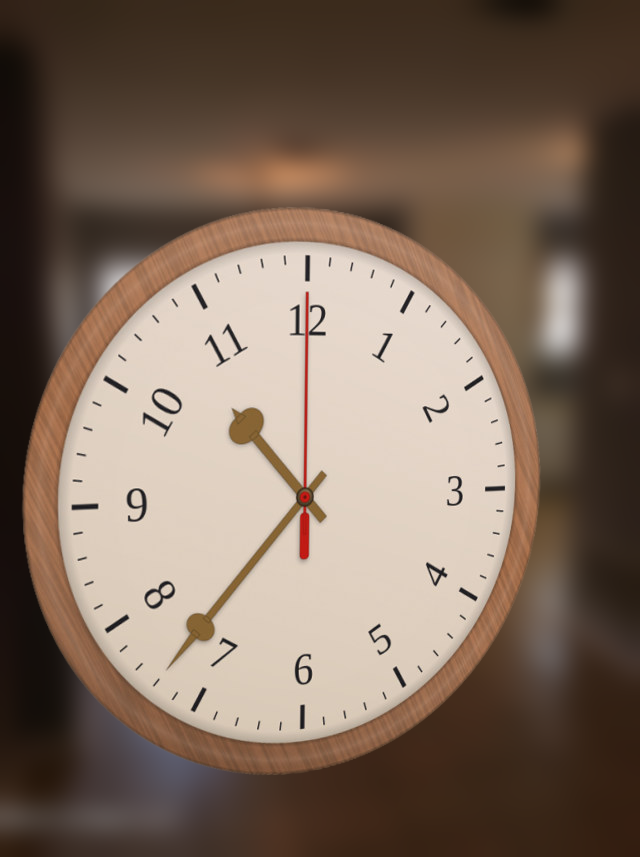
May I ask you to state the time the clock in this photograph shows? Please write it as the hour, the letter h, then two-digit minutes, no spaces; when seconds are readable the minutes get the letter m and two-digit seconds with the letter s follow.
10h37m00s
